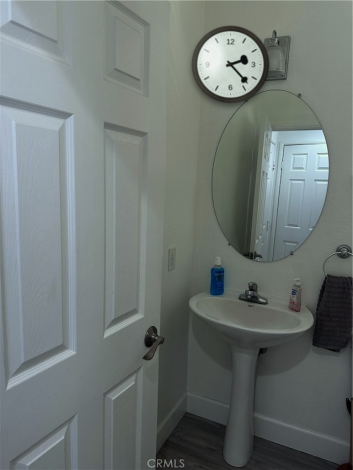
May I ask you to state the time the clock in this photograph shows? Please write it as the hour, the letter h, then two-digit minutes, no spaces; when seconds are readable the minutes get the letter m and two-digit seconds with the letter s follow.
2h23
